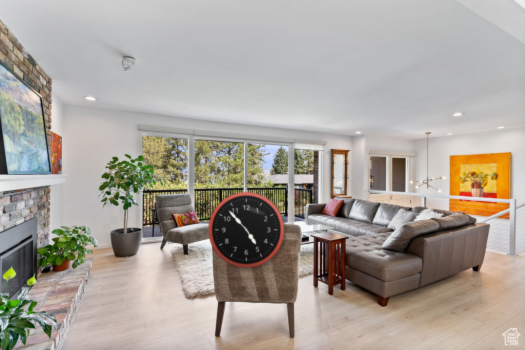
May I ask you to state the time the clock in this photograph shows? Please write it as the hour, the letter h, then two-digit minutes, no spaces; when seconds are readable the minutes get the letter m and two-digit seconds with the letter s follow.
4h53
